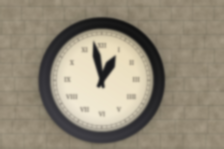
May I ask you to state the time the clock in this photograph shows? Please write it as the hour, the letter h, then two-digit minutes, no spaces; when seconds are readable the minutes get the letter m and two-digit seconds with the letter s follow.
12h58
